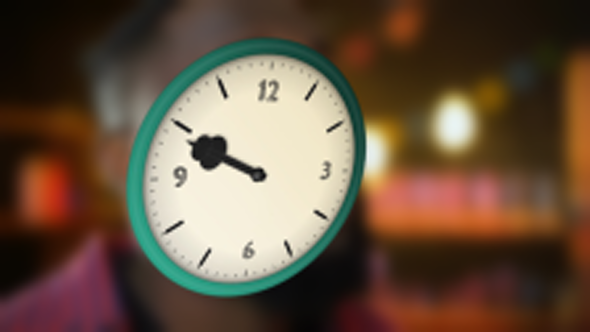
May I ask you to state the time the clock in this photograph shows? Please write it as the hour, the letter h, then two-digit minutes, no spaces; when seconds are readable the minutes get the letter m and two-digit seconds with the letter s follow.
9h49
